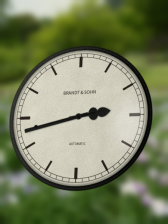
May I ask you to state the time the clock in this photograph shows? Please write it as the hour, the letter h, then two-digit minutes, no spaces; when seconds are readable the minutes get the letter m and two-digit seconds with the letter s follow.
2h42m43s
